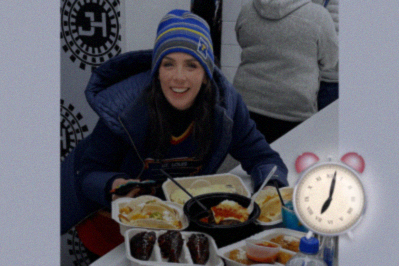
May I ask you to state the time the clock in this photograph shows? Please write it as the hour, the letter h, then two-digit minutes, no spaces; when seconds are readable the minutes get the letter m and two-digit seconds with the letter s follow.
7h02
